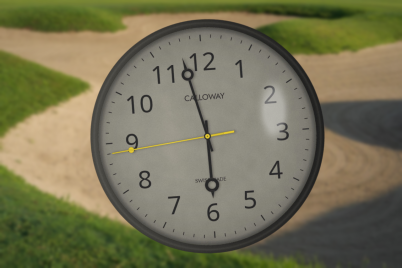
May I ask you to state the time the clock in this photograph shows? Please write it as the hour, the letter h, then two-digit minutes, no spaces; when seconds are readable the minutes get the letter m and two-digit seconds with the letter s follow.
5h57m44s
